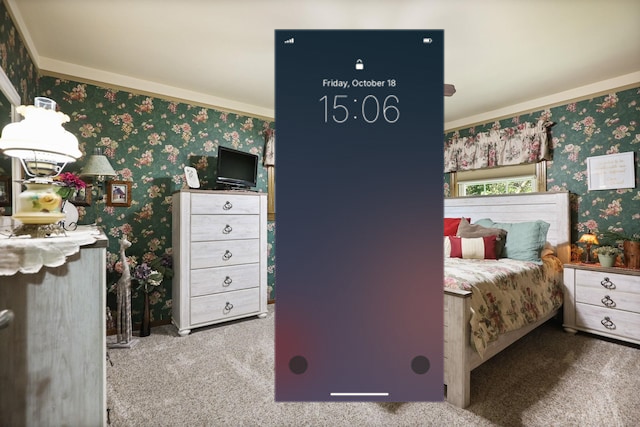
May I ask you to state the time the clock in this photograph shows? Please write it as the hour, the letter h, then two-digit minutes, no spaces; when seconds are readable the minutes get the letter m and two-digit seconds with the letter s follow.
15h06
